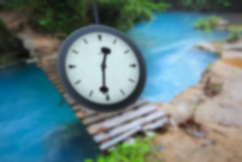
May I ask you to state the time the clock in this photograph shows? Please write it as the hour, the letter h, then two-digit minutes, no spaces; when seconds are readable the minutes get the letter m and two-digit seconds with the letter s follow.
12h31
